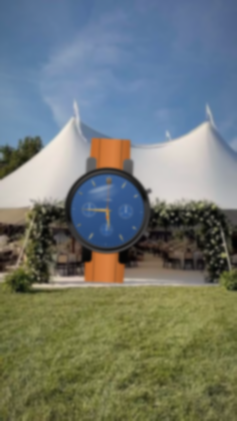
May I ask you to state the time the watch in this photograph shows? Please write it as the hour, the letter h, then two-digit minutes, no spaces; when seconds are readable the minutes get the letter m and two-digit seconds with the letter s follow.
5h45
